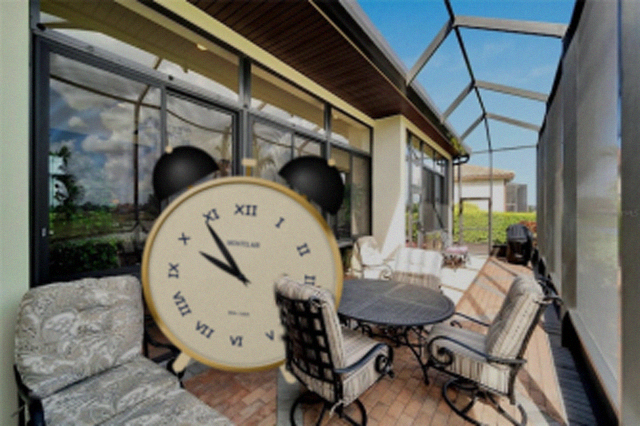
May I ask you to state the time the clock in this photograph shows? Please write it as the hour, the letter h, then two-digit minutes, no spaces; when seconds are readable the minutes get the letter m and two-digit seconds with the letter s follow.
9h54
